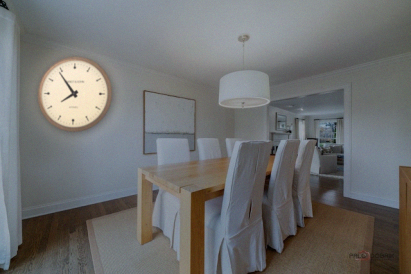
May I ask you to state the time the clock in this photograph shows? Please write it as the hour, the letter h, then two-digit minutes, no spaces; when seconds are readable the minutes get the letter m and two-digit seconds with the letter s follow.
7h54
